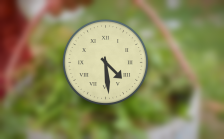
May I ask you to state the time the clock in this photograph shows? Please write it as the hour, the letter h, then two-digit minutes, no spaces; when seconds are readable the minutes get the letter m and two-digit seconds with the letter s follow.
4h29
